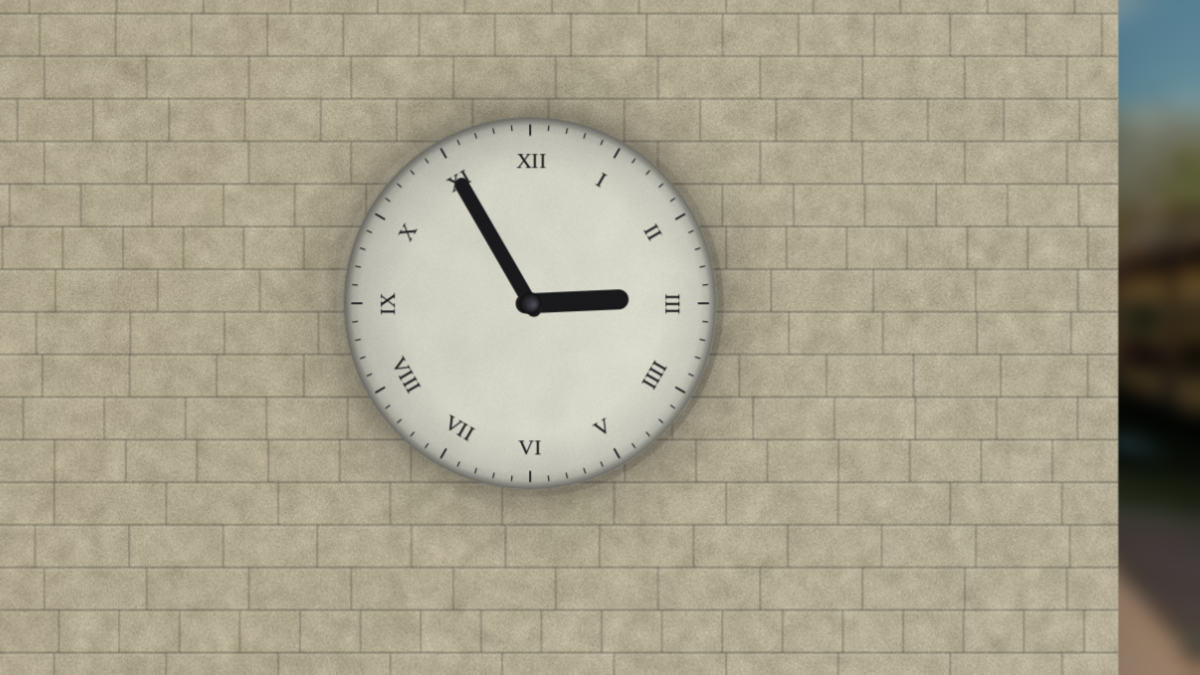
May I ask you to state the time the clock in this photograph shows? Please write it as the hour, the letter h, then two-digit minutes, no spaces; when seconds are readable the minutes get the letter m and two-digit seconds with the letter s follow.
2h55
